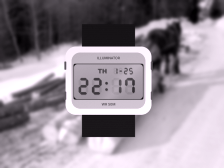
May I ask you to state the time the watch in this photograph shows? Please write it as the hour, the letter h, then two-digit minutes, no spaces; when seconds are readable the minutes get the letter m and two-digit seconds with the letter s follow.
22h17
